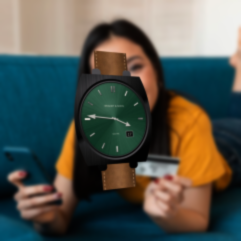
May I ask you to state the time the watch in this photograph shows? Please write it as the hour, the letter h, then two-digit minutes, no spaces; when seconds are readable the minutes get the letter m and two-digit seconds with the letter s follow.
3h46
